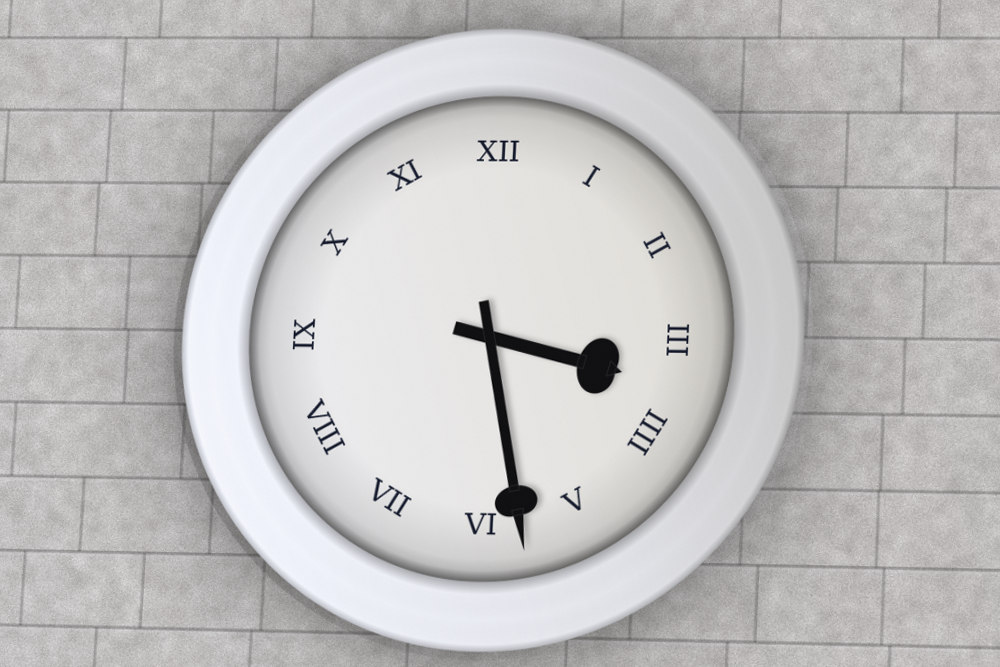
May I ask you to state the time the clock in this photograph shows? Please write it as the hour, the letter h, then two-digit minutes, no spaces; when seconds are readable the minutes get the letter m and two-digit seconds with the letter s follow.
3h28
